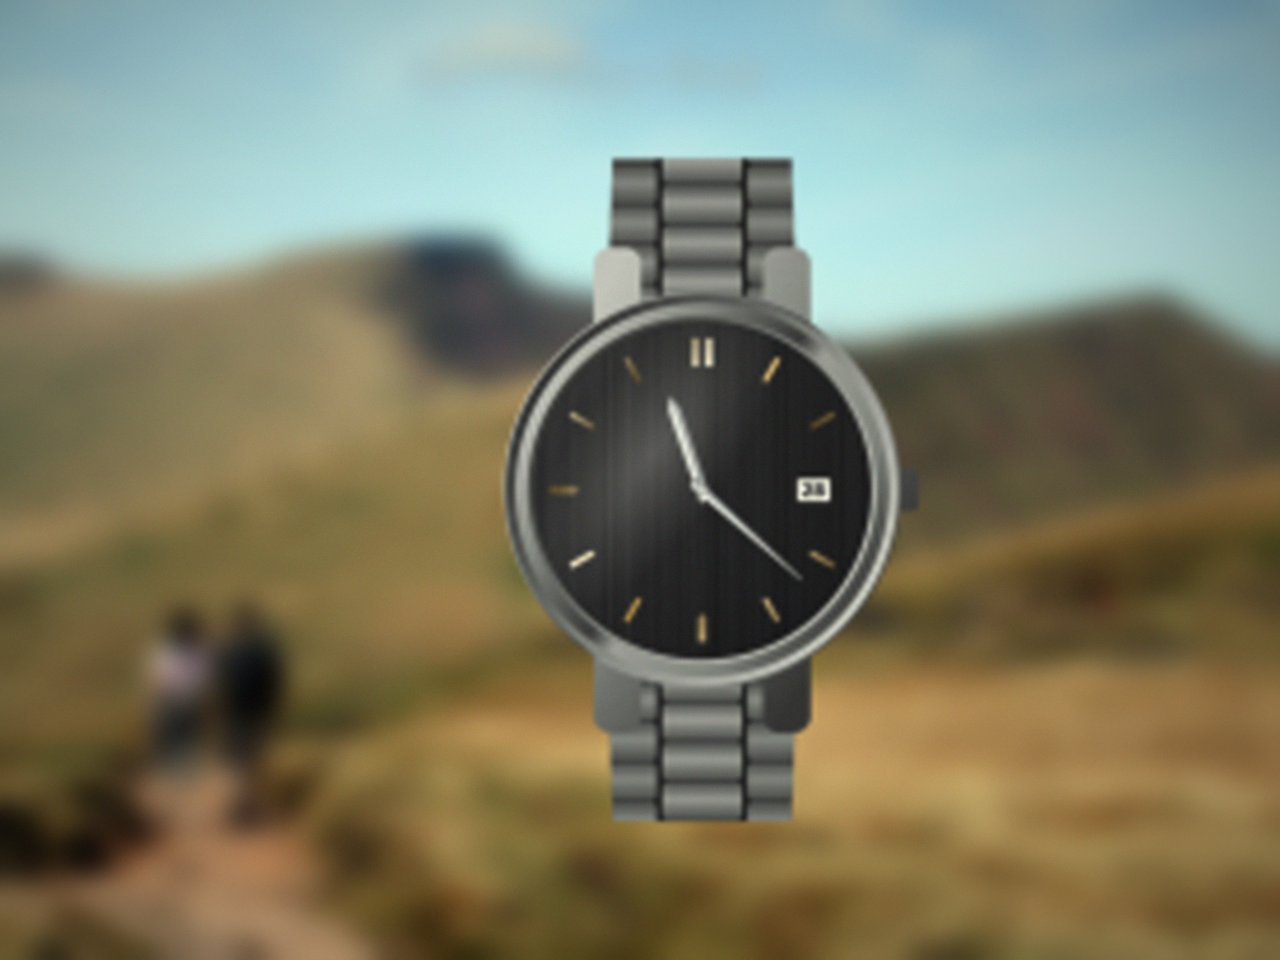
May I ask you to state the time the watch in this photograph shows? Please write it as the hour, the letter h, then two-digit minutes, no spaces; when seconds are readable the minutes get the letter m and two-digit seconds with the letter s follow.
11h22
